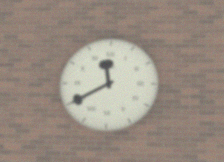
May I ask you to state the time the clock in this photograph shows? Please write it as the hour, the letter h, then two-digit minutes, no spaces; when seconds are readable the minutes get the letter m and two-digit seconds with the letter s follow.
11h40
